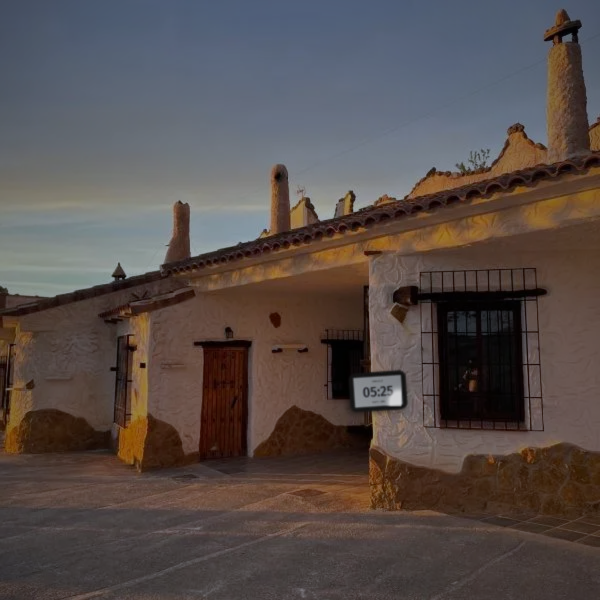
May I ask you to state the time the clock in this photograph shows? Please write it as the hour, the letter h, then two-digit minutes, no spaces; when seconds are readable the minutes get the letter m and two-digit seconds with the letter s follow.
5h25
